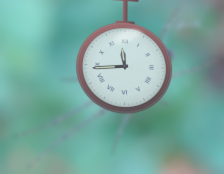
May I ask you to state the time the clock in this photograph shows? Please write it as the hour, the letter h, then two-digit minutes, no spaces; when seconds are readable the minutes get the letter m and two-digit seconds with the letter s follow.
11h44
